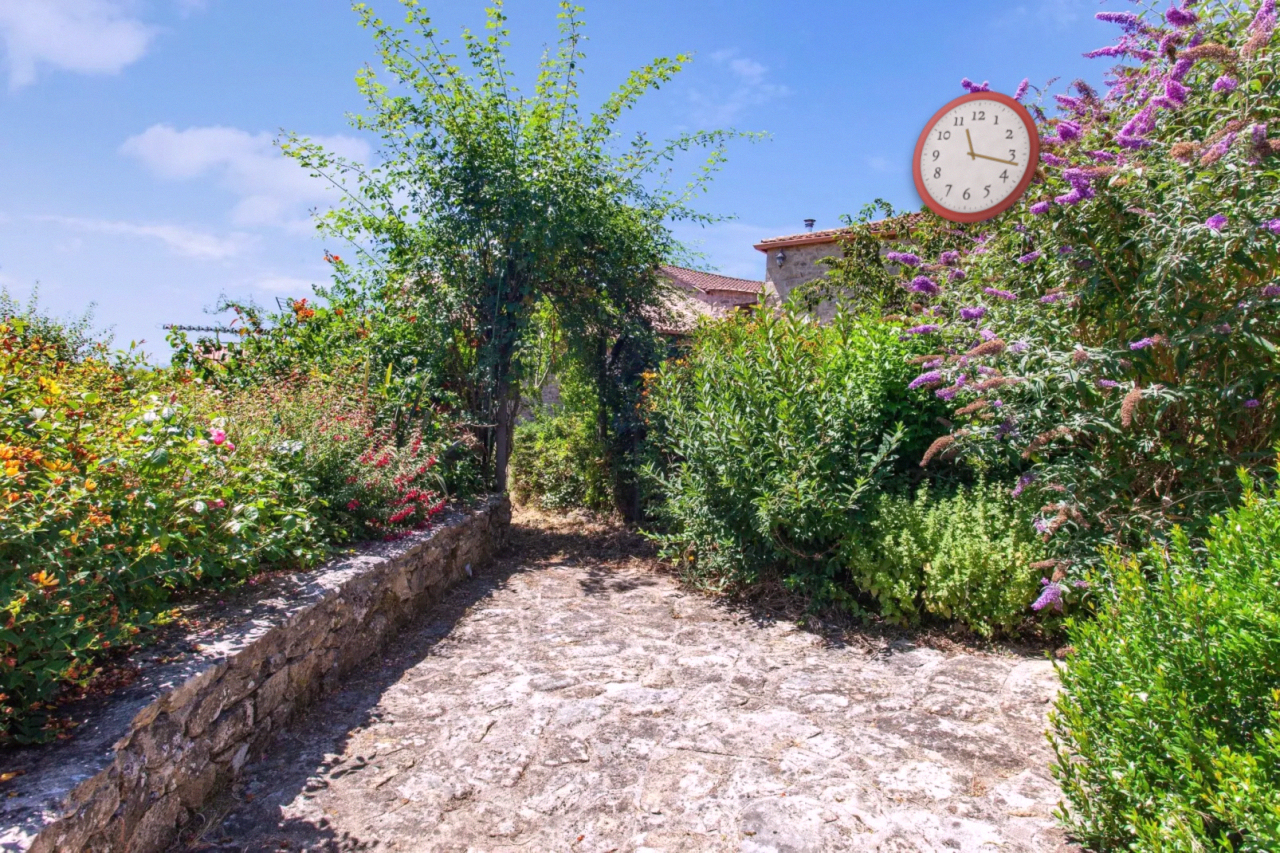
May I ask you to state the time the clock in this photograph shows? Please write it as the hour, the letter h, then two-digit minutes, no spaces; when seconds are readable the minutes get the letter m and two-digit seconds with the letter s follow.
11h17
